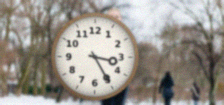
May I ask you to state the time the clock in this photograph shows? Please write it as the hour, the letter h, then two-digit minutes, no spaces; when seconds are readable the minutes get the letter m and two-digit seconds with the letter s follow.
3h25
